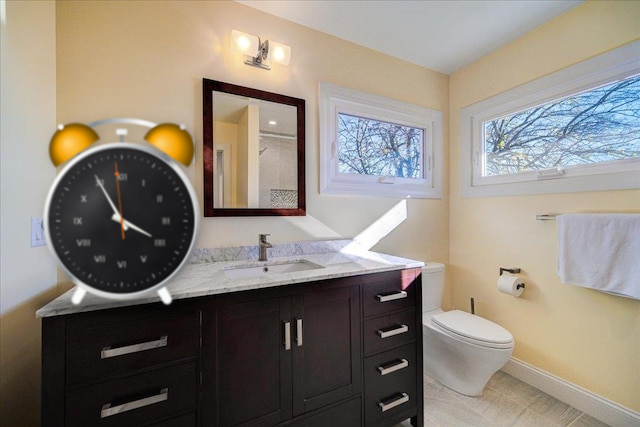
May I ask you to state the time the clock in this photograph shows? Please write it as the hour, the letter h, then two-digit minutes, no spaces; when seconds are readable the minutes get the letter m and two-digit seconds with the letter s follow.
3h54m59s
